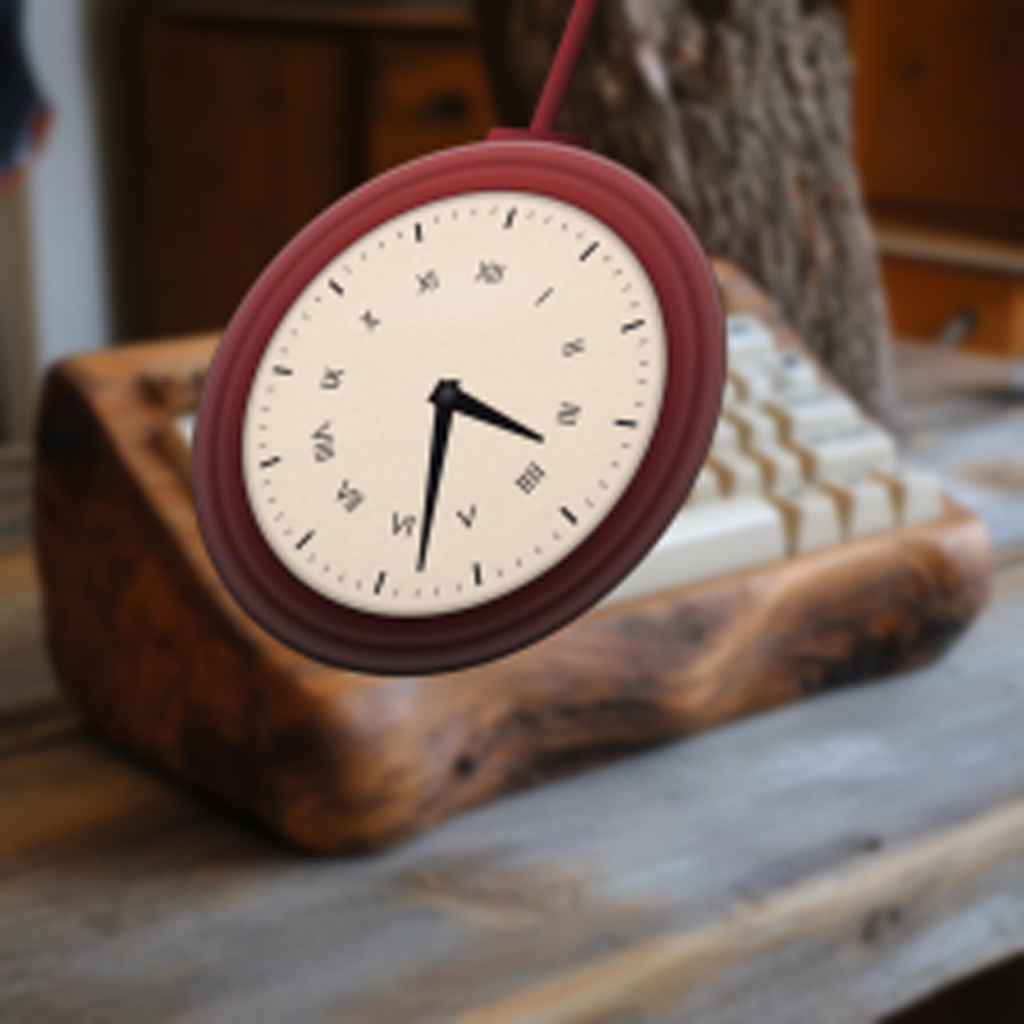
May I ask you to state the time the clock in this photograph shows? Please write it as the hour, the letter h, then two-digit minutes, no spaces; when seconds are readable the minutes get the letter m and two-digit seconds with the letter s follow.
3h28
